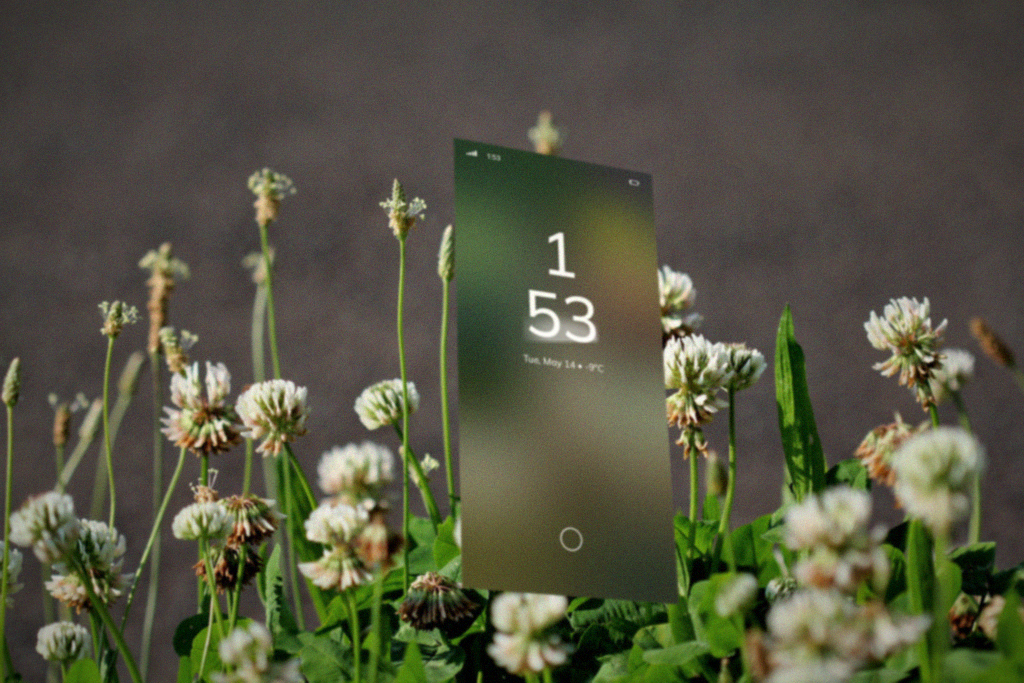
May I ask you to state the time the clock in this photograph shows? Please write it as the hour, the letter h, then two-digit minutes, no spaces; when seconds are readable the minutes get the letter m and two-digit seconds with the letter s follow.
1h53
